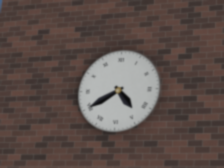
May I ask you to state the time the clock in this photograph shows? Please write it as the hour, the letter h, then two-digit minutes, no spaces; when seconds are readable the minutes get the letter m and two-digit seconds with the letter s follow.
4h40
